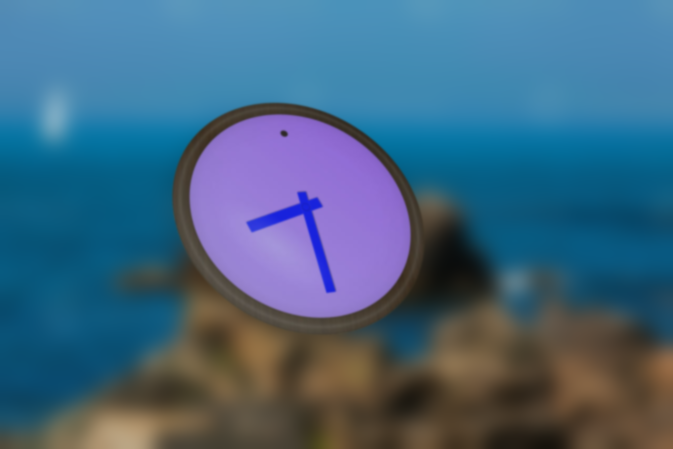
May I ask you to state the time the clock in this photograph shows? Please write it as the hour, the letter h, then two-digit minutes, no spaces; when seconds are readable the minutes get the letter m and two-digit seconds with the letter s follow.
8h30
